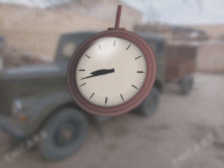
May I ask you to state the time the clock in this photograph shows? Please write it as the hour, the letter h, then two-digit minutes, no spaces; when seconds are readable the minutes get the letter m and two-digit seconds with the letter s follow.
8h42
